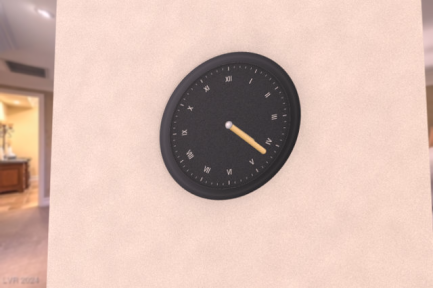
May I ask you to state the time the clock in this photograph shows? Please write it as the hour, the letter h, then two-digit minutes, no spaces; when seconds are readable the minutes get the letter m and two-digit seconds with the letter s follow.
4h22
